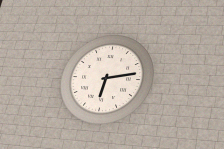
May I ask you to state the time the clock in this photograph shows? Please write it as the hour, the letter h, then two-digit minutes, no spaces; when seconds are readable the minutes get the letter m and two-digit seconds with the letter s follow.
6h13
